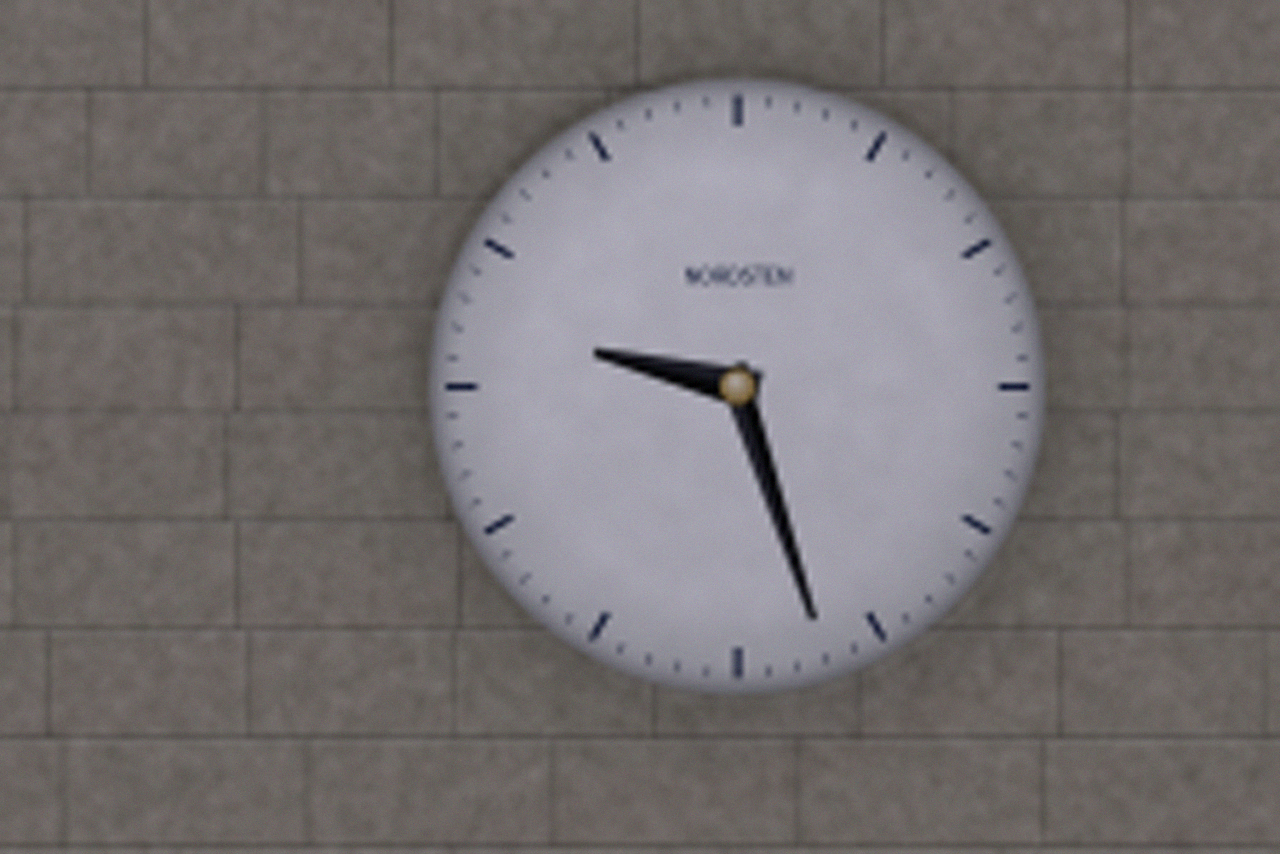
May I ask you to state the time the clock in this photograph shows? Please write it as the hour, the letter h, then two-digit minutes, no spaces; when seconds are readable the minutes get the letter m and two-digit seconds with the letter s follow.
9h27
